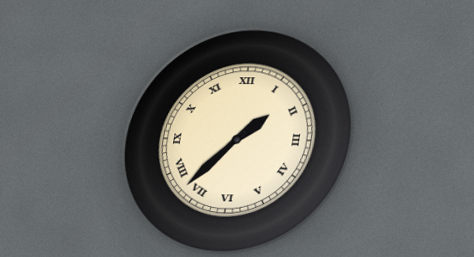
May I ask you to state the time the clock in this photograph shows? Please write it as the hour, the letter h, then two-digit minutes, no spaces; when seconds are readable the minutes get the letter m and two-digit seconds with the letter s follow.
1h37
